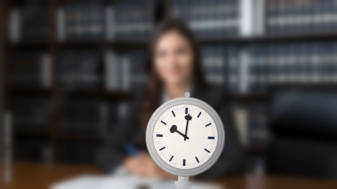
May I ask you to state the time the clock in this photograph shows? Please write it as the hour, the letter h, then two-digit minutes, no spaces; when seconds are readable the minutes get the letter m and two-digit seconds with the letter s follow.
10h01
